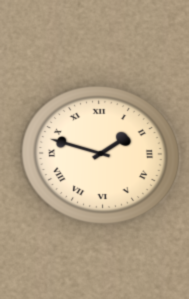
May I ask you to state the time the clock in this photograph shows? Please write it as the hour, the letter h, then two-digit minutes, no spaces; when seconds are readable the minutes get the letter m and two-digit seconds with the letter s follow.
1h48
